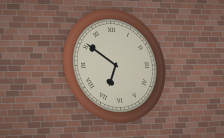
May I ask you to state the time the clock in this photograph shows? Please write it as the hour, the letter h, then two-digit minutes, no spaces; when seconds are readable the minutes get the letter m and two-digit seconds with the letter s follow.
6h51
